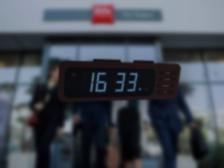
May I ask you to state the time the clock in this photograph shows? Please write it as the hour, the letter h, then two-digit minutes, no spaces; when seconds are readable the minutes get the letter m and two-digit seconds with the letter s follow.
16h33
